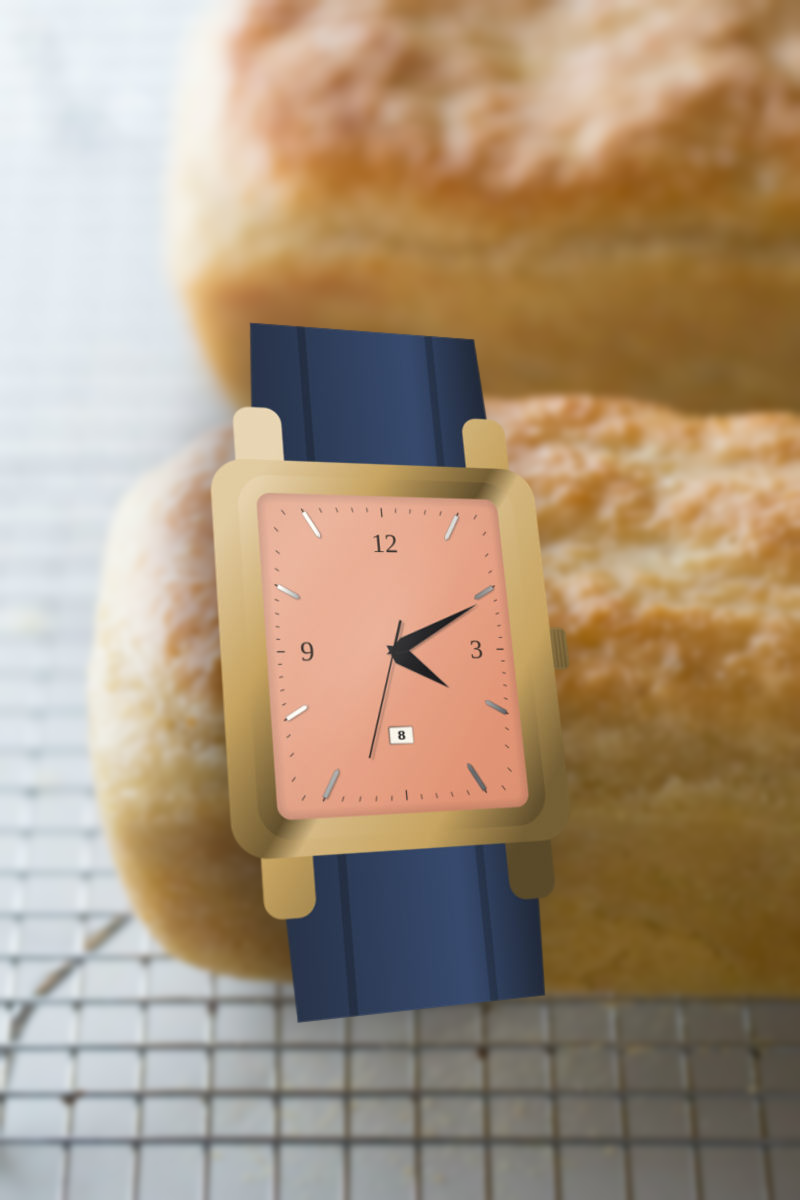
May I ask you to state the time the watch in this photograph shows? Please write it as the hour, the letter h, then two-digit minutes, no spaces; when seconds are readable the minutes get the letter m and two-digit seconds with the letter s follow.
4h10m33s
